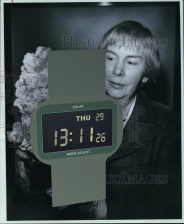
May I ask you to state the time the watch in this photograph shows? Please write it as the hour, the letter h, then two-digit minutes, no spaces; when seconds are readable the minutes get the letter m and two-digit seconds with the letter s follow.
13h11m26s
